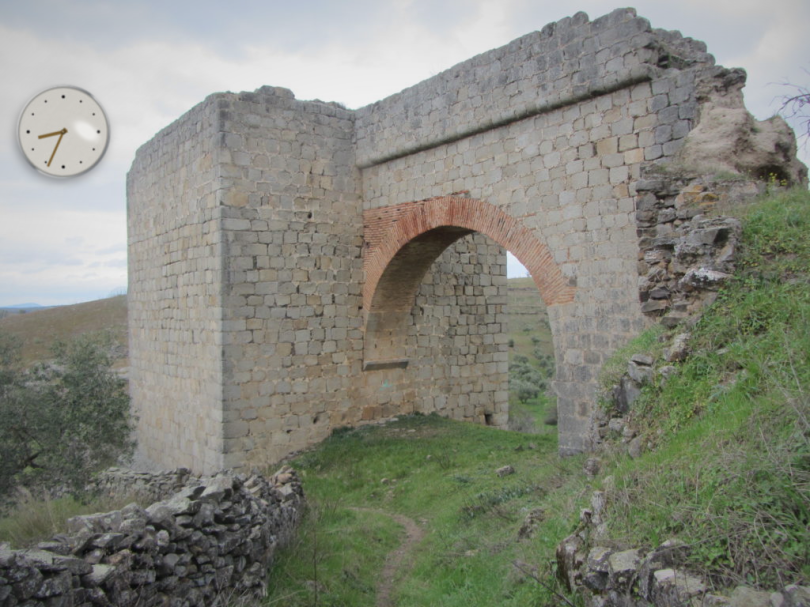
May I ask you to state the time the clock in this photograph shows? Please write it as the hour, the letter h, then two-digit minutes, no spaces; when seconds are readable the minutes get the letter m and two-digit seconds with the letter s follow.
8h34
